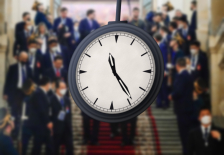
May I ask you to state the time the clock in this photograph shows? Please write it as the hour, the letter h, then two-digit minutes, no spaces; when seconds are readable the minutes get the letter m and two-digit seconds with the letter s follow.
11h24
